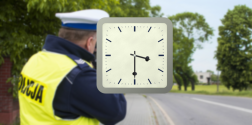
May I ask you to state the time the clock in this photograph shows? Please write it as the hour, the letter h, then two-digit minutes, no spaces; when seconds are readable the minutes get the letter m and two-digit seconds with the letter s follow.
3h30
